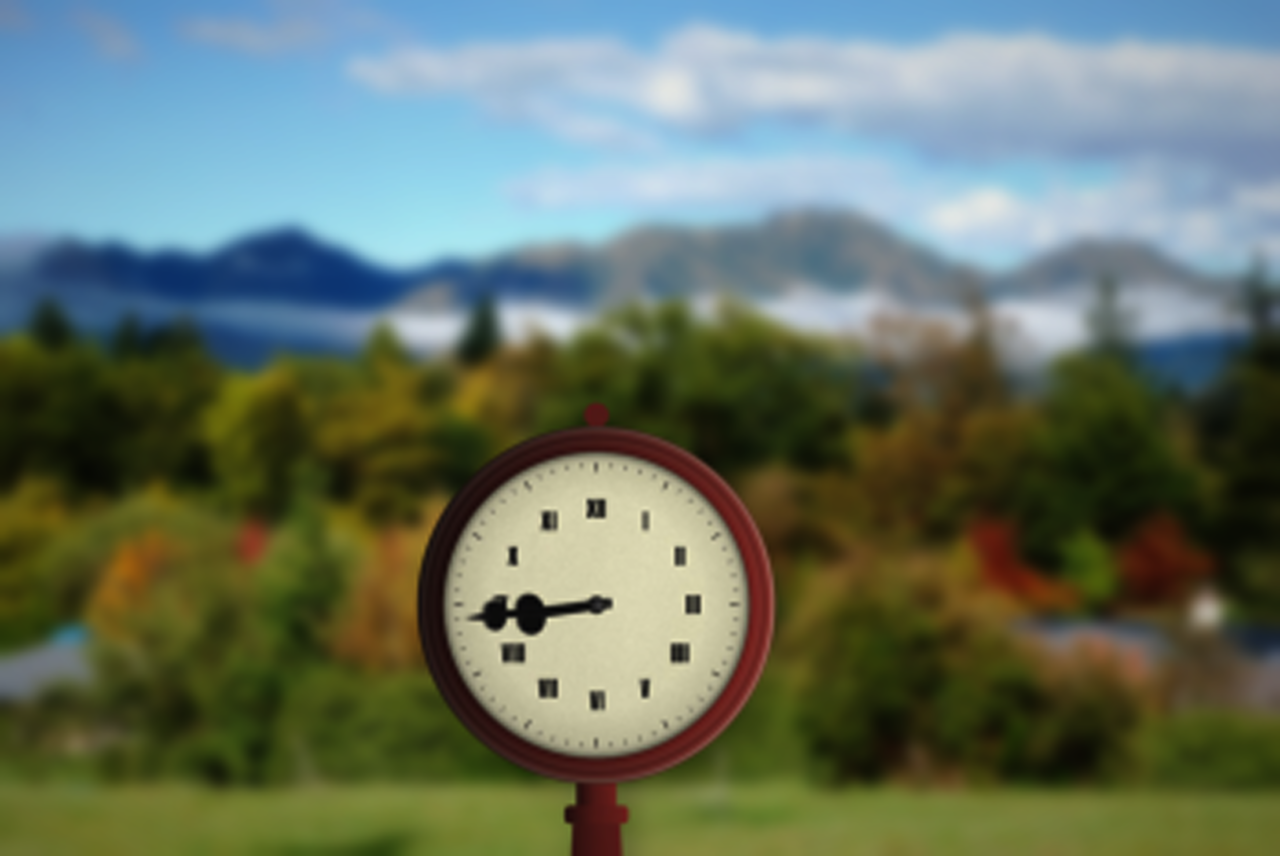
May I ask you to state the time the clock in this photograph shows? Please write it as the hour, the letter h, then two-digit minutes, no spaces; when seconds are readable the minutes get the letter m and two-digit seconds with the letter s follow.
8h44
